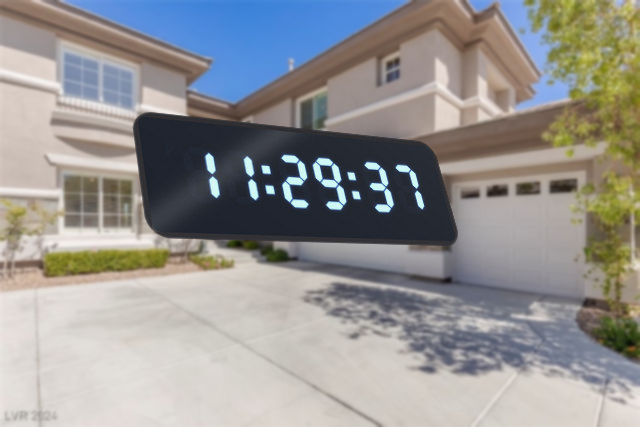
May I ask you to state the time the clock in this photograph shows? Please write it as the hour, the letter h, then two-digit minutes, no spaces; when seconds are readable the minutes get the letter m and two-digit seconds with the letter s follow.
11h29m37s
